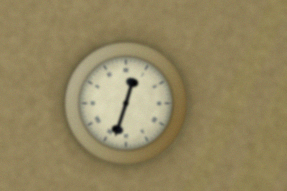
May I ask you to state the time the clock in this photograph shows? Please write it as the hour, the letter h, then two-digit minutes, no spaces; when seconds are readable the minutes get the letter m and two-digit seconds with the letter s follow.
12h33
